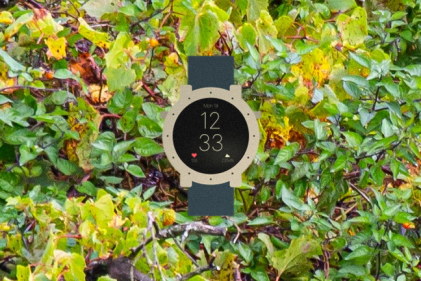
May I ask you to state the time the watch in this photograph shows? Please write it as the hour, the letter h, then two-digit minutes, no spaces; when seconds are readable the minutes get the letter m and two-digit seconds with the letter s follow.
12h33
